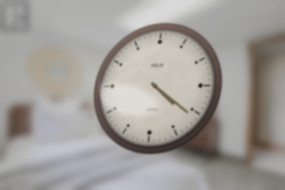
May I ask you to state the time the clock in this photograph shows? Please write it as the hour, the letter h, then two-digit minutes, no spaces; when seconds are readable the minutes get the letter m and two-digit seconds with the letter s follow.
4h21
